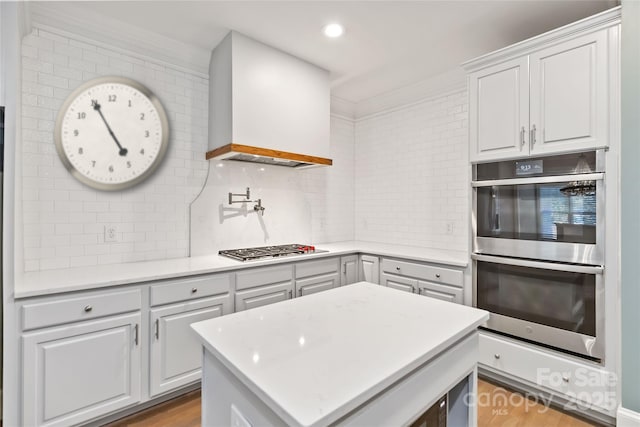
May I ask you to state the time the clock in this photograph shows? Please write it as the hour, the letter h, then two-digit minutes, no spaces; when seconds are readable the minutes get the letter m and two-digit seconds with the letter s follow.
4h55
